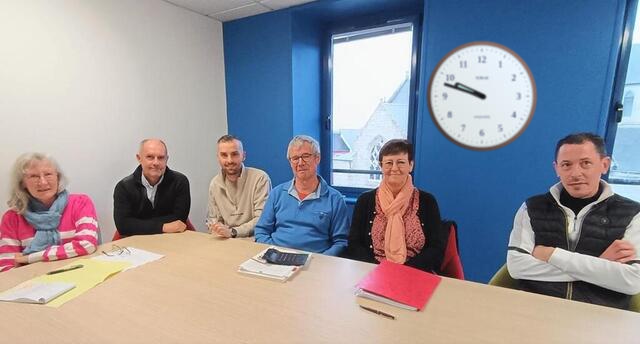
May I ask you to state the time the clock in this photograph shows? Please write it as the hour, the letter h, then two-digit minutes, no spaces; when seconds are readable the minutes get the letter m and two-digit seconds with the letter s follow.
9h48
